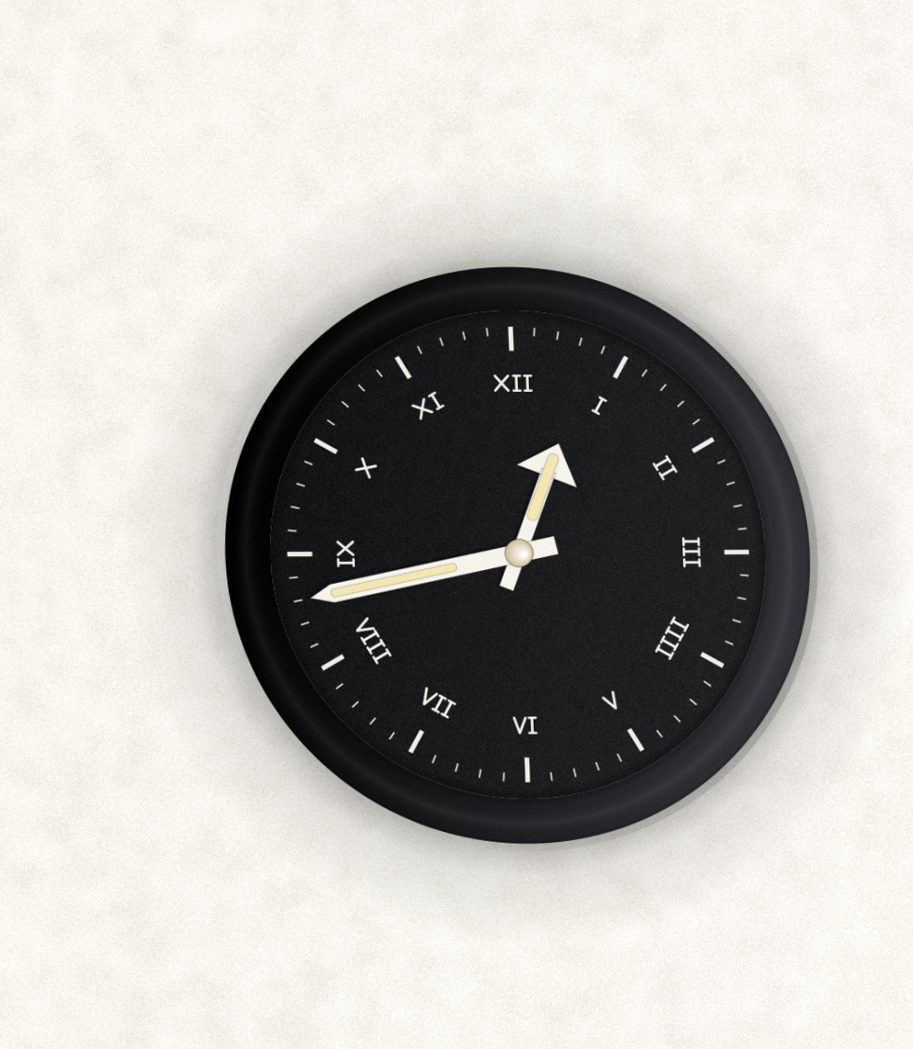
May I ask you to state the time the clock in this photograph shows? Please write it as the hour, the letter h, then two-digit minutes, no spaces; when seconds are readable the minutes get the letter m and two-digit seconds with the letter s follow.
12h43
